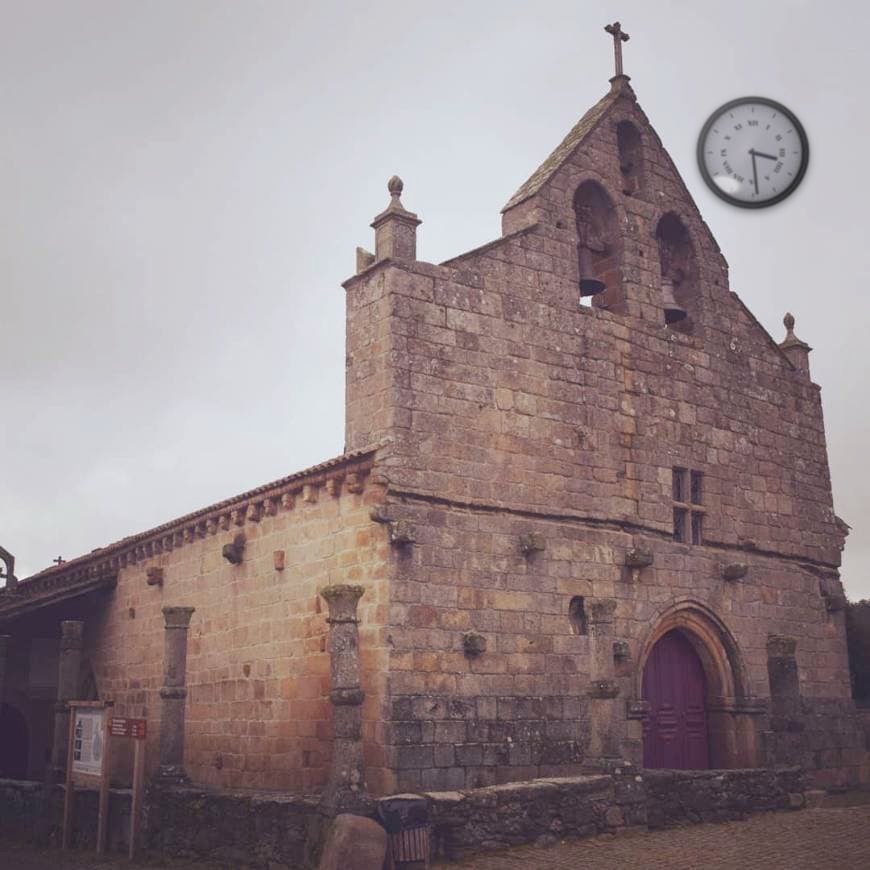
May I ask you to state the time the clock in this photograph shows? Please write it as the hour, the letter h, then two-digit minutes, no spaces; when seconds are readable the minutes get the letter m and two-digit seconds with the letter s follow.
3h29
